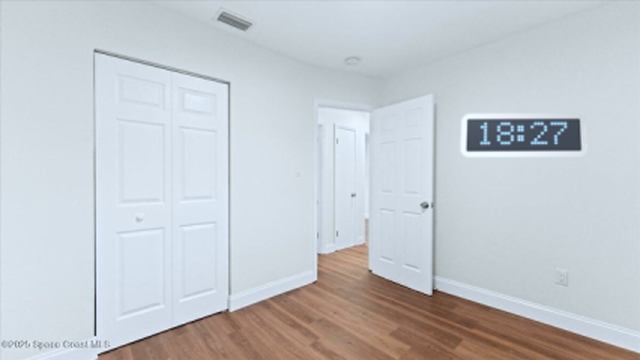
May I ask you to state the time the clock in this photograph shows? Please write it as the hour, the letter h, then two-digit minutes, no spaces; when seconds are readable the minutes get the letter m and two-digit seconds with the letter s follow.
18h27
